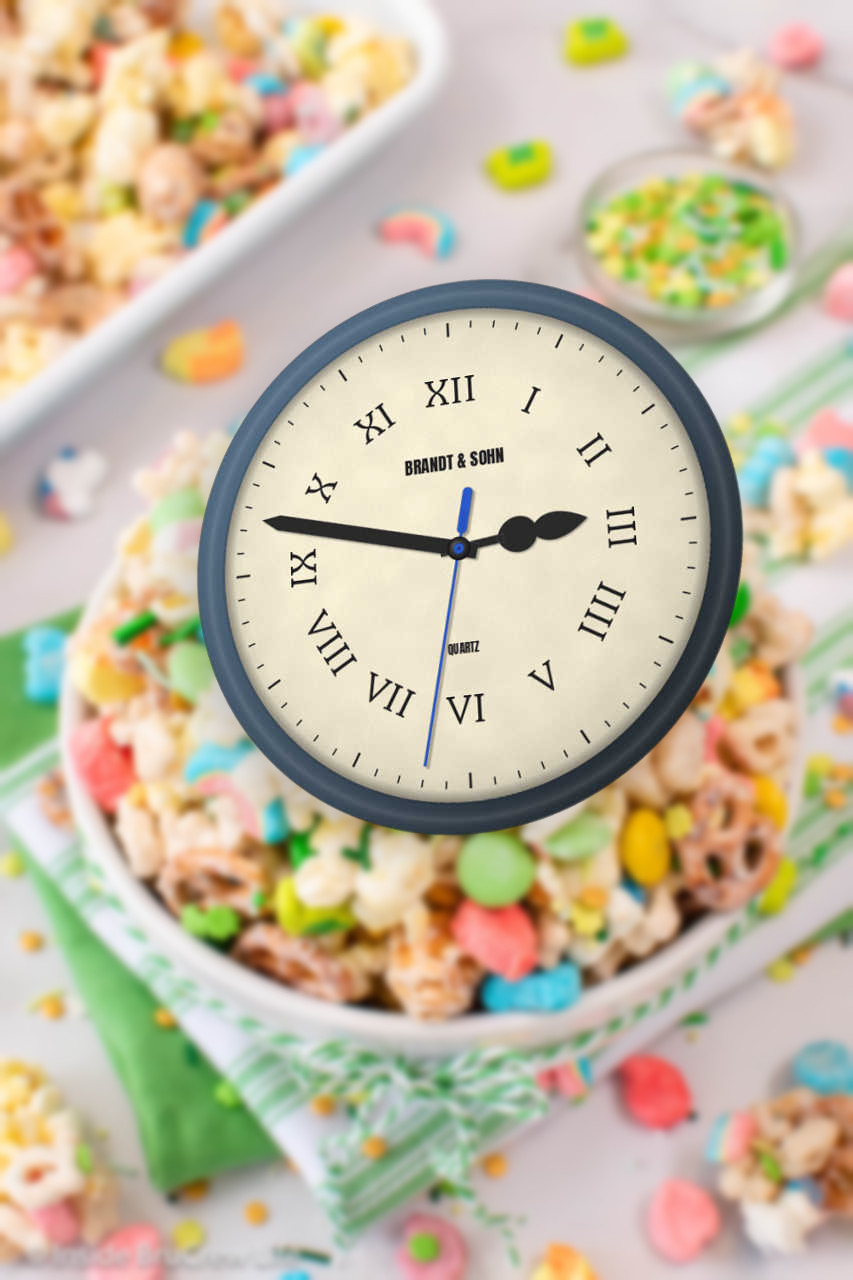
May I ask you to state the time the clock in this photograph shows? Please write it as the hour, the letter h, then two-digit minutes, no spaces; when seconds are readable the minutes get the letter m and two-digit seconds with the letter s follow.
2h47m32s
